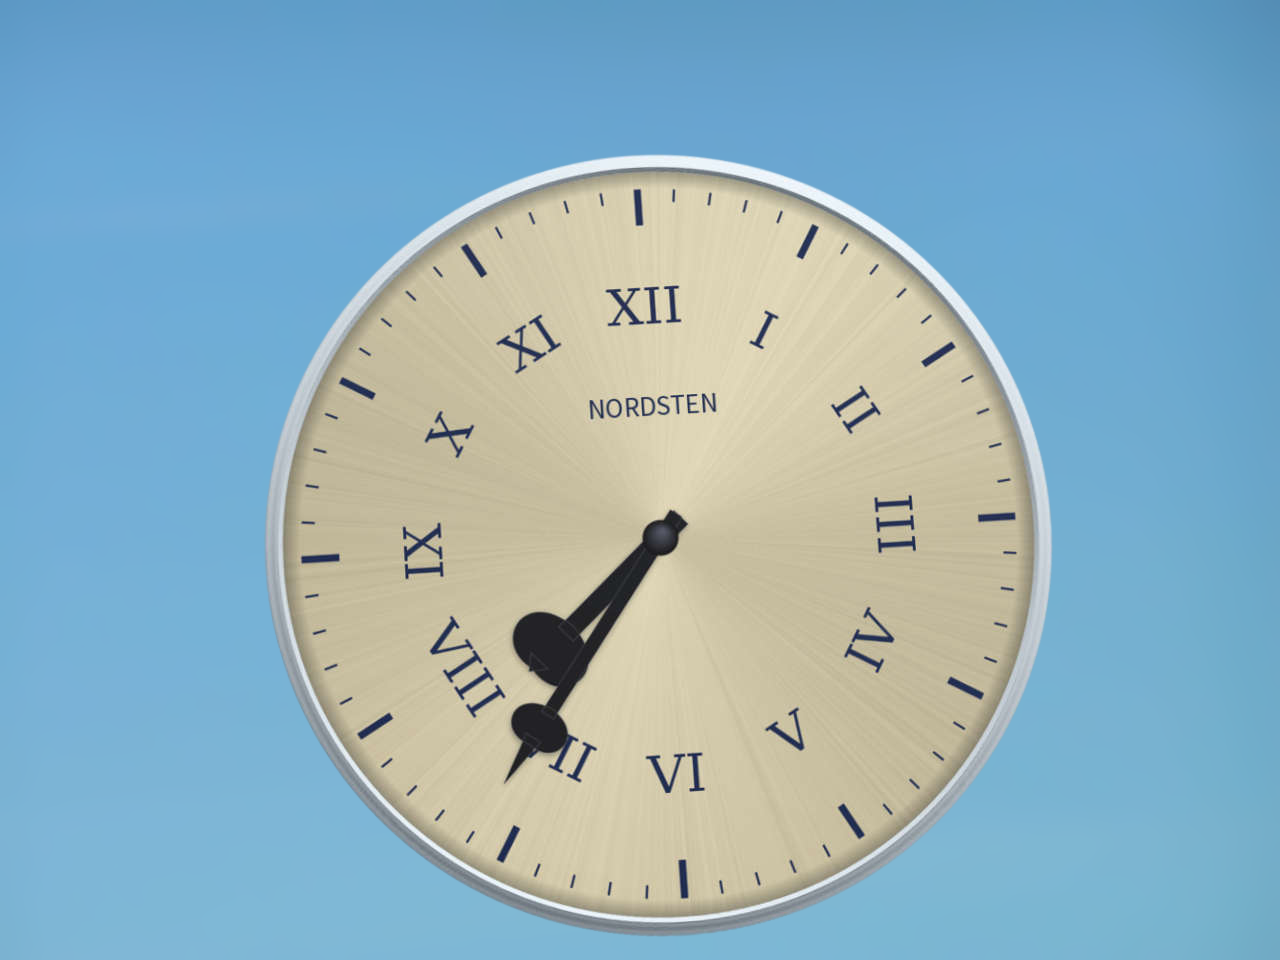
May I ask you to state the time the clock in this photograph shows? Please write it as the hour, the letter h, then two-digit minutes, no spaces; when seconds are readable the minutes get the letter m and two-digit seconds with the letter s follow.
7h36
